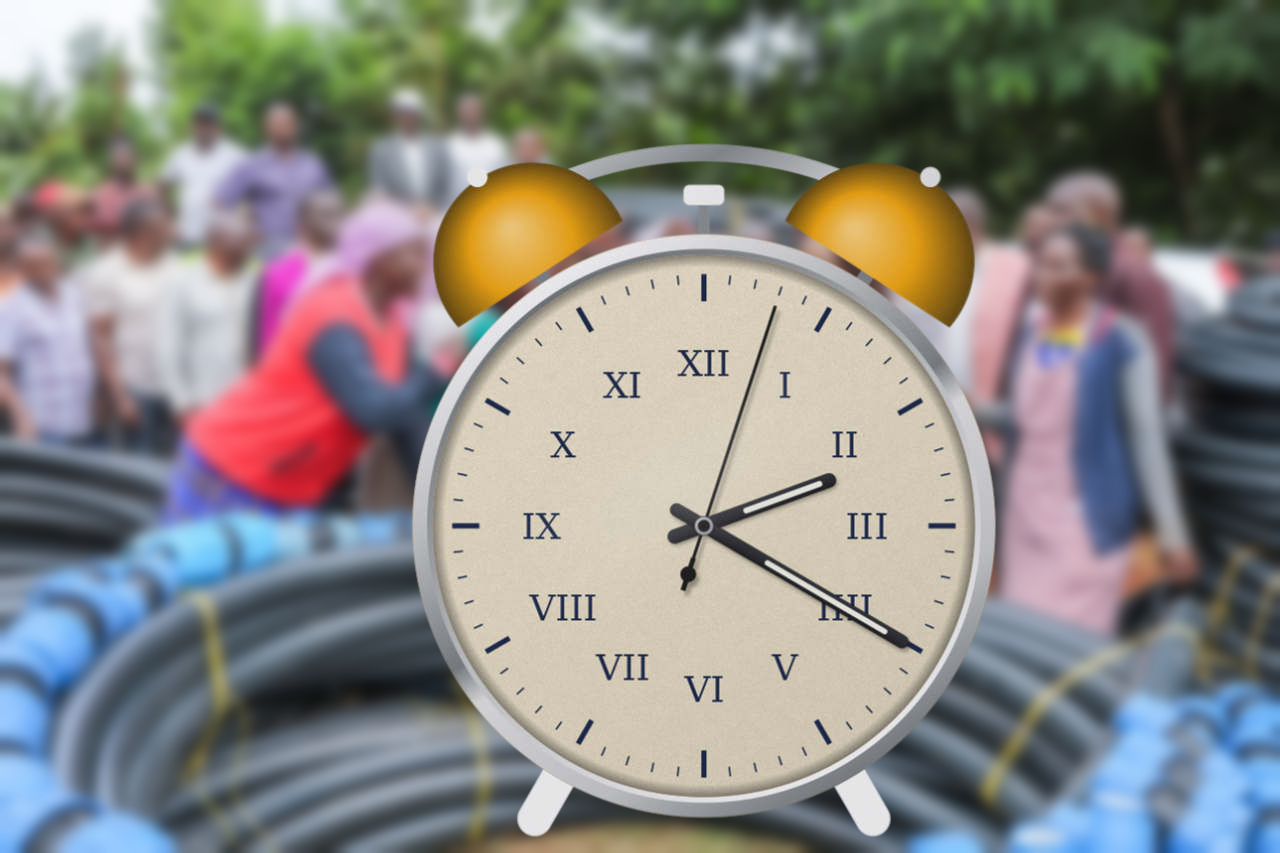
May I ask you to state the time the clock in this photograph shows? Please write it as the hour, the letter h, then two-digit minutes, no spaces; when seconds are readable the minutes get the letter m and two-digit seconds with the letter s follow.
2h20m03s
